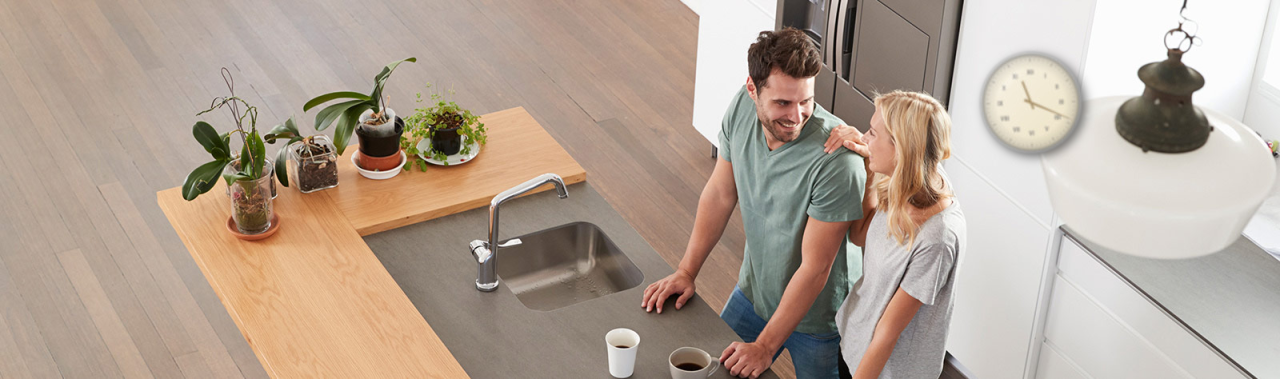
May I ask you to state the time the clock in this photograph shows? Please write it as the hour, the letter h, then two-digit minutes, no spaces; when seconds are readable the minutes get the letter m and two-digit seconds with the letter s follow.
11h19
